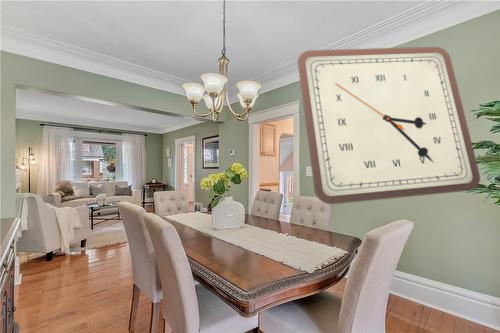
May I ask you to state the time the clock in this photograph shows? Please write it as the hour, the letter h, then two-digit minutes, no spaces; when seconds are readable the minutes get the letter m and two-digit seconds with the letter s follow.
3h23m52s
